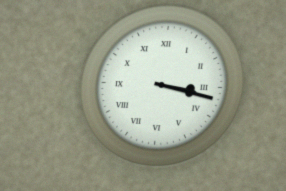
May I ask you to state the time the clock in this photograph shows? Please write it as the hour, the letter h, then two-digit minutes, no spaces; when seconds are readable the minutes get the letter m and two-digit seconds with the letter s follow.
3h17
